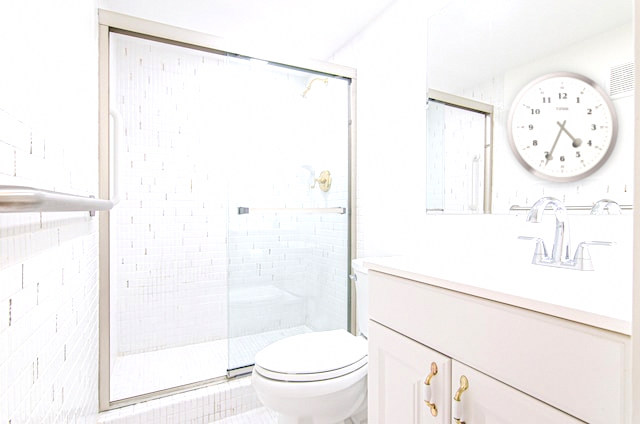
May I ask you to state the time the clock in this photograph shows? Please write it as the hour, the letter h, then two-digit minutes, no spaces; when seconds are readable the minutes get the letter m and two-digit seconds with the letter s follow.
4h34
